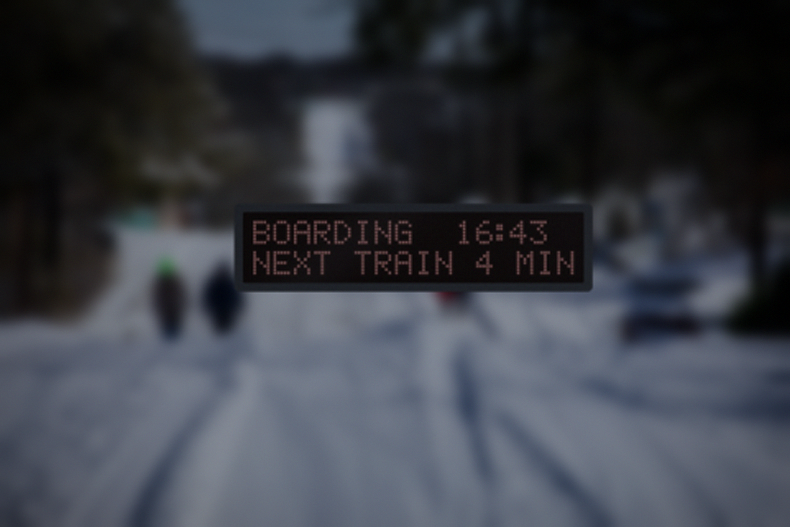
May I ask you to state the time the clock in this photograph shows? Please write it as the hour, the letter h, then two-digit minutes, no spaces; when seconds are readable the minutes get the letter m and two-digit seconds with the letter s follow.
16h43
